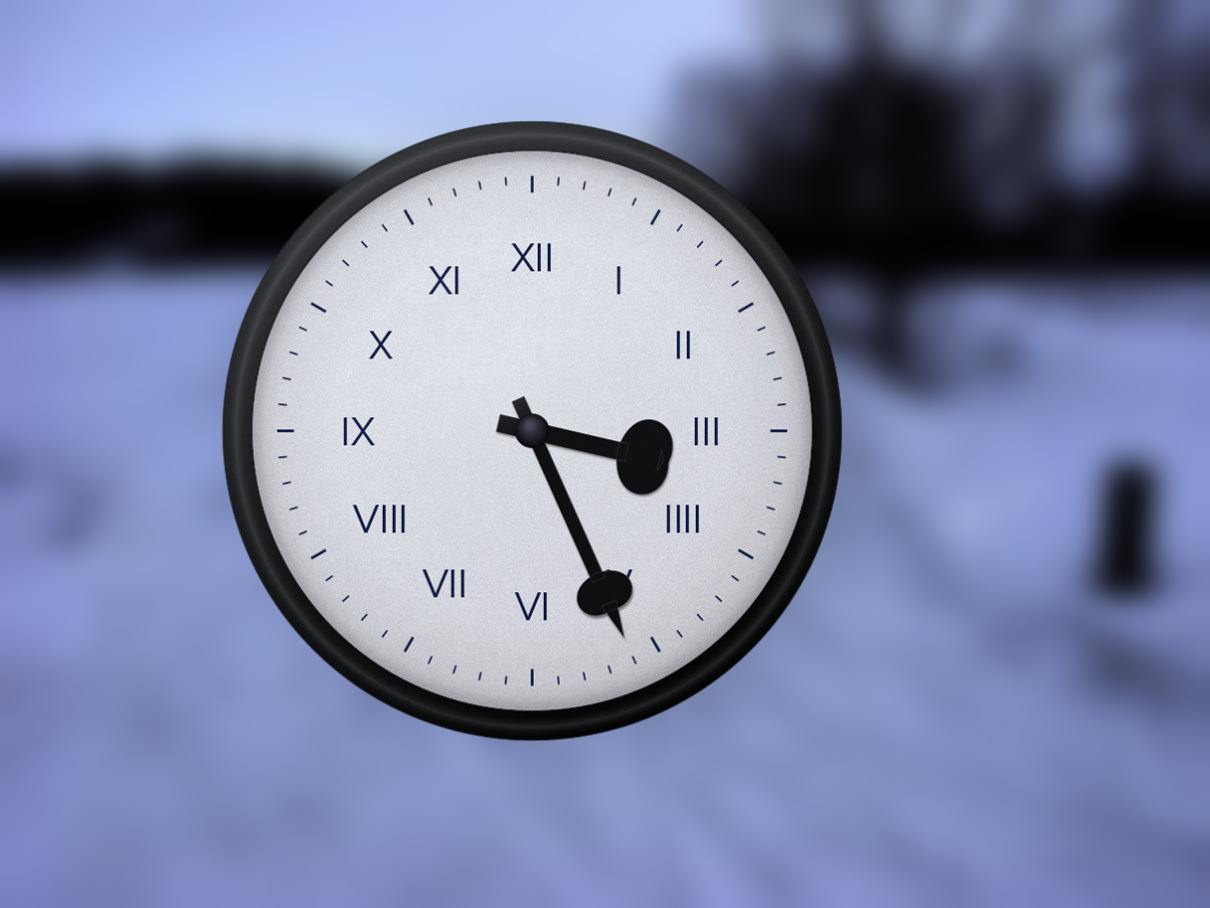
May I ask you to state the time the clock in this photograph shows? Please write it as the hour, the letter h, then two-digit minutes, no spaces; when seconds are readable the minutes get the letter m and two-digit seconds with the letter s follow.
3h26
